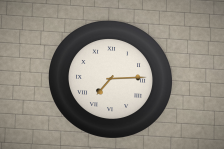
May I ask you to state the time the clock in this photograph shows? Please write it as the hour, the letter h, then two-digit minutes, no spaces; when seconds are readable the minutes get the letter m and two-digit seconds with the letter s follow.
7h14
